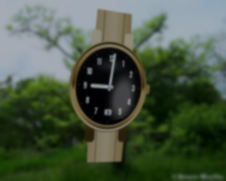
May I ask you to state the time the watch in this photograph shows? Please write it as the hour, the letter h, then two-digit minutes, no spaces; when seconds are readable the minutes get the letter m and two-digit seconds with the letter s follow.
9h01
